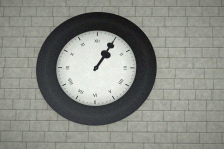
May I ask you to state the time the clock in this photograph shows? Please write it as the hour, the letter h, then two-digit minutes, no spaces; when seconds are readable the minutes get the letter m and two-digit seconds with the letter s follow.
1h05
